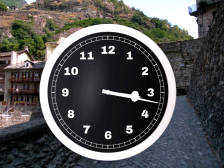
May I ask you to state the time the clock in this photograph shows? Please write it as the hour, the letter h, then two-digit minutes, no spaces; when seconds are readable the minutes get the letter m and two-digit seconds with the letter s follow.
3h17
